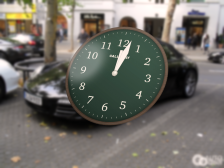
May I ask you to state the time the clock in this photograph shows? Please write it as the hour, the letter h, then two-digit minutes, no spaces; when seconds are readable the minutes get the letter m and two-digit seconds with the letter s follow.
12h02
